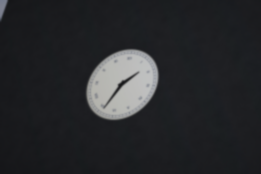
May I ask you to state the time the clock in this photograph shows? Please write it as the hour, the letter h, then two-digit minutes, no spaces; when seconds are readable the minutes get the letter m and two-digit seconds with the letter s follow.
1h34
